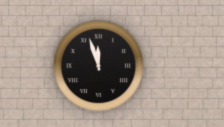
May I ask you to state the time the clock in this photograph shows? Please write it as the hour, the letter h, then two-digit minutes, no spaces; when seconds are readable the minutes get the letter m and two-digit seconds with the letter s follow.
11h57
